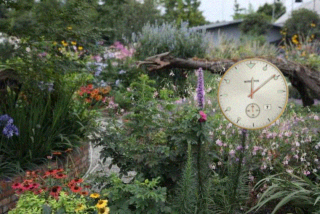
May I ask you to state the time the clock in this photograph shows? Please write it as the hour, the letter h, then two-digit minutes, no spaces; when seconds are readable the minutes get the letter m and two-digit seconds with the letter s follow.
12h09
